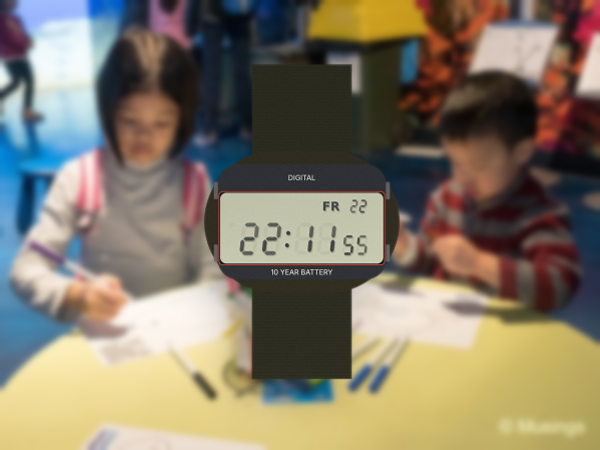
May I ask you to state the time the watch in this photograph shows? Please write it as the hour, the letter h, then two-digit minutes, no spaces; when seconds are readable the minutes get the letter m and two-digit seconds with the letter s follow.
22h11m55s
